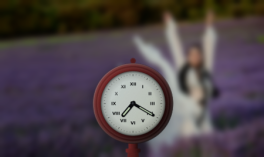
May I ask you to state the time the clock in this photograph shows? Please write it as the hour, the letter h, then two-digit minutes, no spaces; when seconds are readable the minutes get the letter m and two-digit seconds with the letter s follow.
7h20
